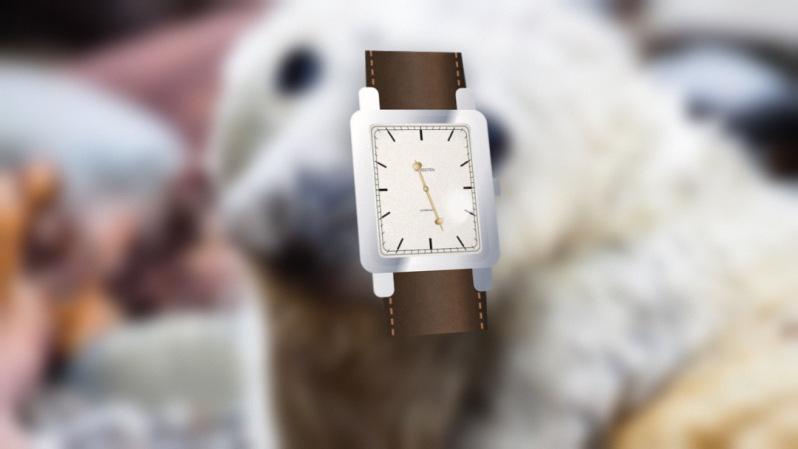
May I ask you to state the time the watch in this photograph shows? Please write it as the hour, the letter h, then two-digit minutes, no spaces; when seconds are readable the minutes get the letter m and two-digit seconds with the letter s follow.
11h27
